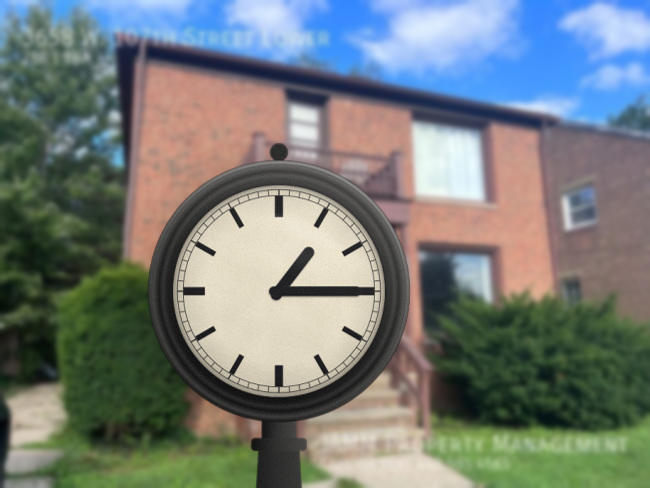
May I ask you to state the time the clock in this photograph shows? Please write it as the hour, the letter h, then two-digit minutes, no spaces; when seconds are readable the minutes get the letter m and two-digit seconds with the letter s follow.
1h15
